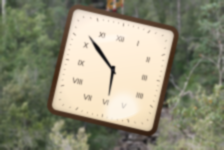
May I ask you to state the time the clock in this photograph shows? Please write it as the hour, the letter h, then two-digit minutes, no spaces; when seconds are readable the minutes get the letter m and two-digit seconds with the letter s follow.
5h52
